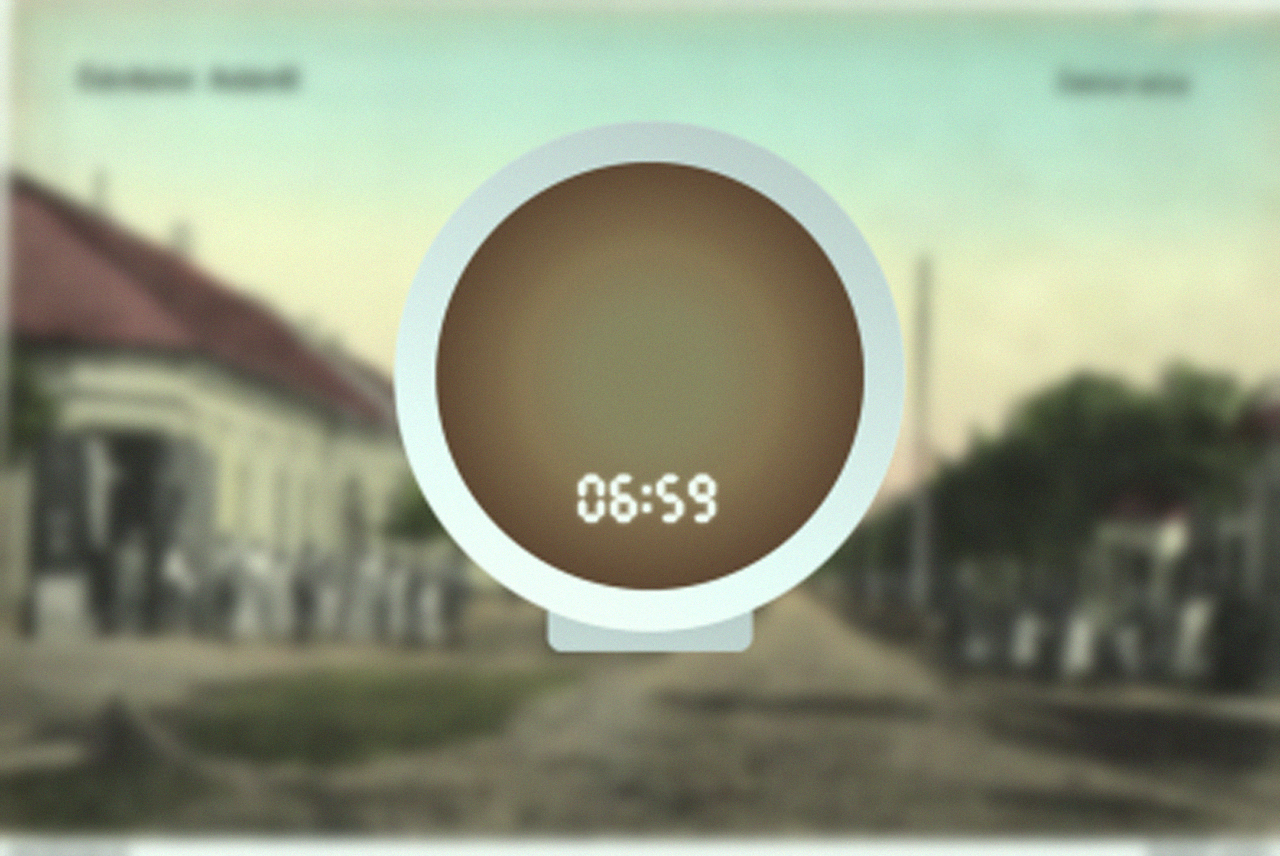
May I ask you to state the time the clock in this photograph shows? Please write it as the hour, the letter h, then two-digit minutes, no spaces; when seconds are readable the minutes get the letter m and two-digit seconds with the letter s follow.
6h59
